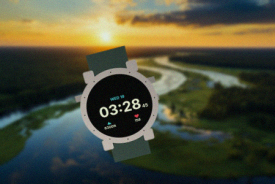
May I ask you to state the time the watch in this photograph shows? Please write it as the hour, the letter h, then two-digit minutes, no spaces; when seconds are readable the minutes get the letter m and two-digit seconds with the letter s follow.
3h28
